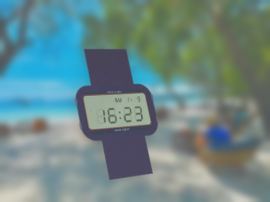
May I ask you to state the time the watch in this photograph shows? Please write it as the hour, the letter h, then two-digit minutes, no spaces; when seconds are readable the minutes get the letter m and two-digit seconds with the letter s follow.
16h23
